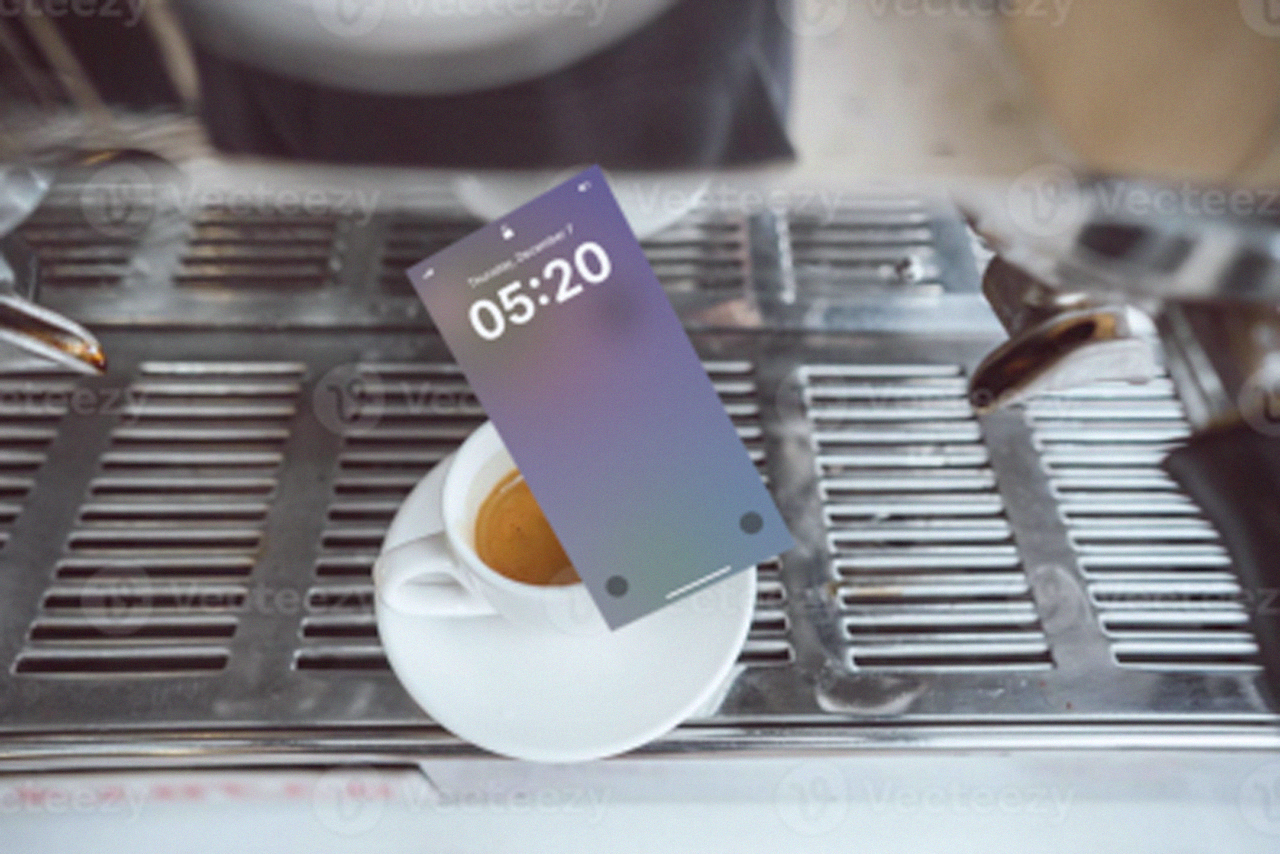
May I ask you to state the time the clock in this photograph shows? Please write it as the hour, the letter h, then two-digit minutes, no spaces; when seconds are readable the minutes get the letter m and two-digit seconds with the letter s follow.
5h20
